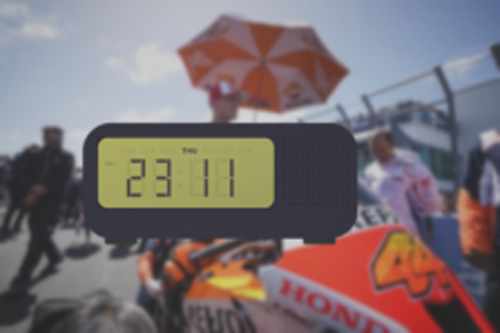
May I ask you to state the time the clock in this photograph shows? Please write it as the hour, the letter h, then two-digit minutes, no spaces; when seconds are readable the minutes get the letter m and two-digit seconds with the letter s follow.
23h11
